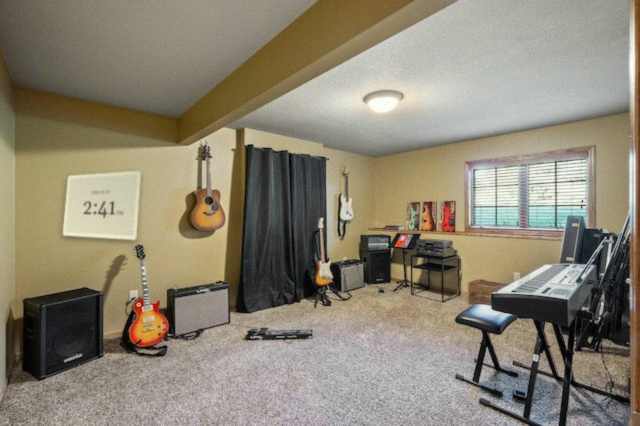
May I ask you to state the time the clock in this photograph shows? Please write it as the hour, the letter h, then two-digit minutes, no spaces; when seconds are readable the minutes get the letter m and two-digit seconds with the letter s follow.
2h41
